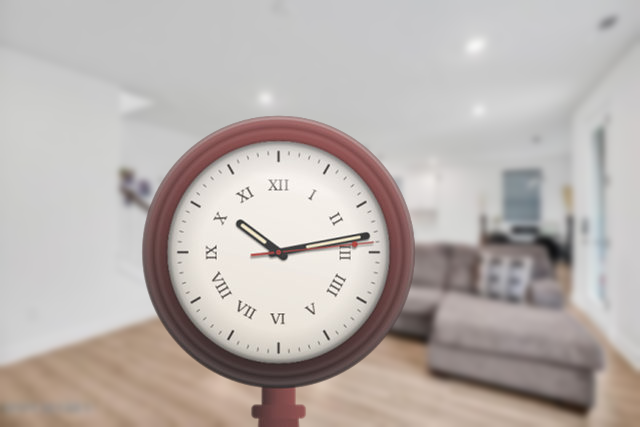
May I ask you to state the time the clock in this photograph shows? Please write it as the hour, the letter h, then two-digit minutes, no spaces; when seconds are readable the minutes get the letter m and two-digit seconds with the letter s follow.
10h13m14s
